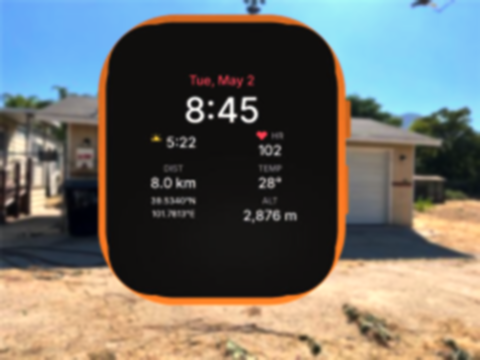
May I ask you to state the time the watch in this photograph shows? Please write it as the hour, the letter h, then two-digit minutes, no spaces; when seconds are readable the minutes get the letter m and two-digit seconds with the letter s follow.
8h45
